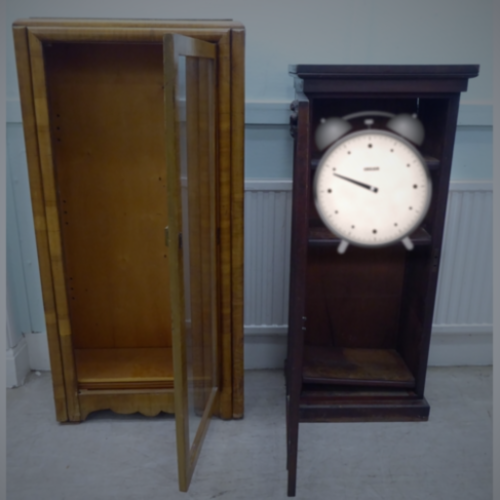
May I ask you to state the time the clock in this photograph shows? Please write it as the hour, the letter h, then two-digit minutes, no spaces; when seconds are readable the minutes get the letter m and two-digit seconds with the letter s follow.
9h49
